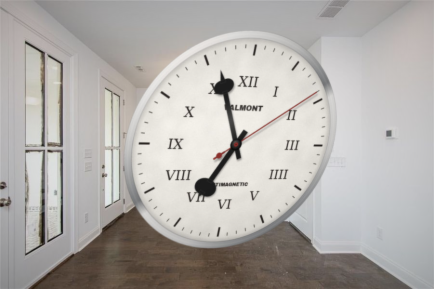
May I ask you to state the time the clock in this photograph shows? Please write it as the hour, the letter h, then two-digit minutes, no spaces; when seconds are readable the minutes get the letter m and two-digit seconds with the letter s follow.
6h56m09s
